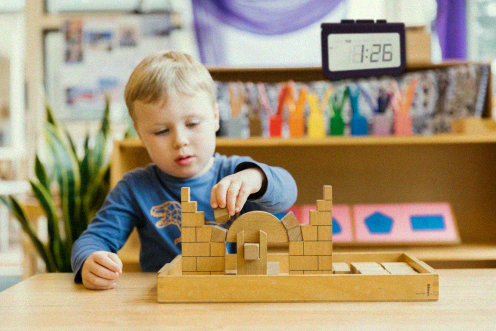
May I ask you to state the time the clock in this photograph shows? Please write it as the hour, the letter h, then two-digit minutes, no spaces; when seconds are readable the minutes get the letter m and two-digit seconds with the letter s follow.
1h26
